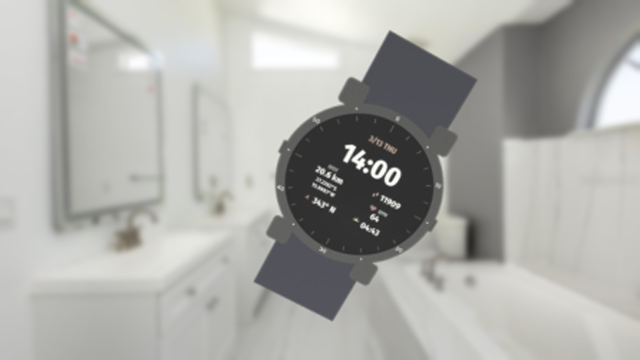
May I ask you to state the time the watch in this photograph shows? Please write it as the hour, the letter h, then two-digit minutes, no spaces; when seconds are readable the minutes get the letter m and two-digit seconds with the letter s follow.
14h00
